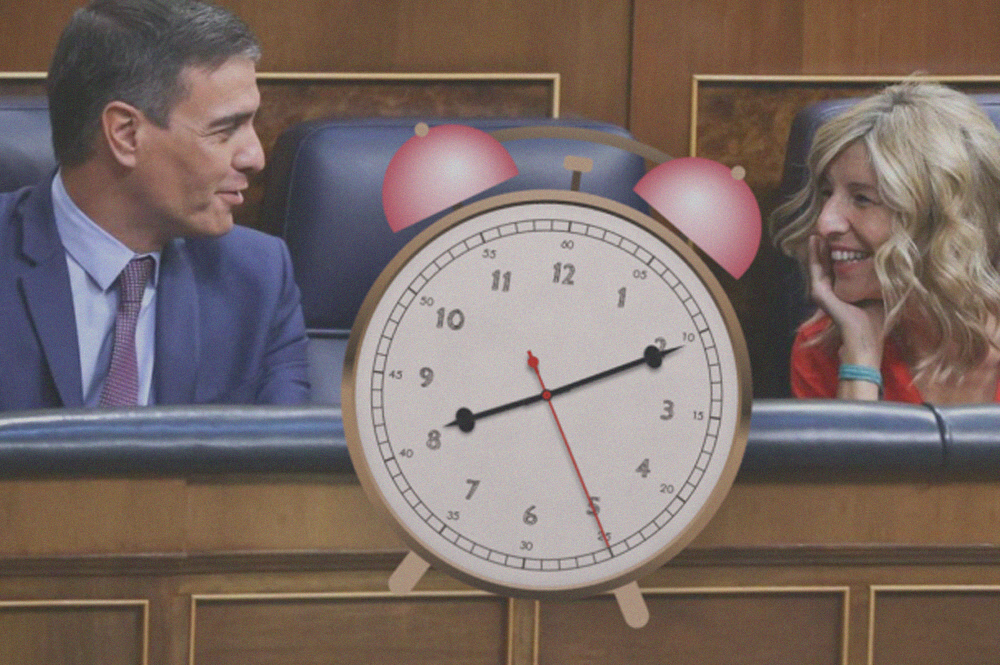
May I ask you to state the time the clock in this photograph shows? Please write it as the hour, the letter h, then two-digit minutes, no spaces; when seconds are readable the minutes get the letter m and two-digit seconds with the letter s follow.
8h10m25s
